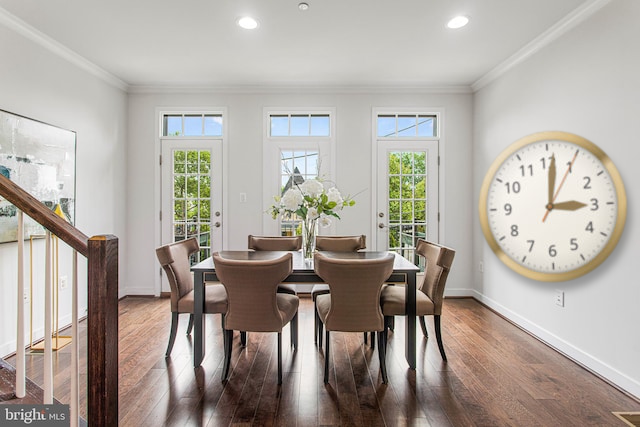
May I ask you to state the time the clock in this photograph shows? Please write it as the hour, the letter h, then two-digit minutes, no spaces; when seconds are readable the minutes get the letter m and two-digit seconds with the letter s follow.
3h01m05s
